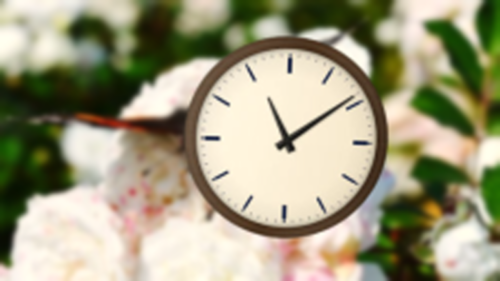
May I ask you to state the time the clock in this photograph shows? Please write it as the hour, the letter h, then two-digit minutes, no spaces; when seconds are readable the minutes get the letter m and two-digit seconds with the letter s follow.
11h09
